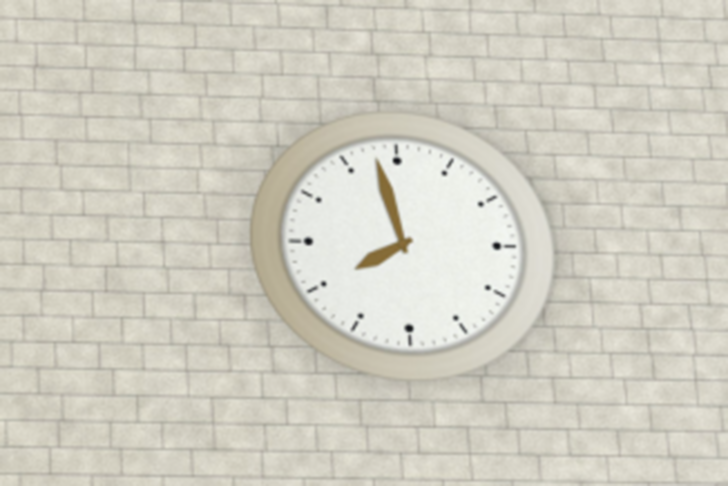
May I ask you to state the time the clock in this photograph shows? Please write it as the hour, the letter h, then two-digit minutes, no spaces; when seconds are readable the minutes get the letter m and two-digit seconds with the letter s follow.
7h58
